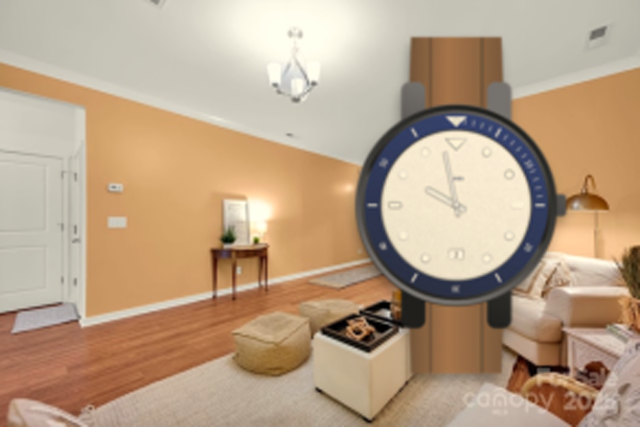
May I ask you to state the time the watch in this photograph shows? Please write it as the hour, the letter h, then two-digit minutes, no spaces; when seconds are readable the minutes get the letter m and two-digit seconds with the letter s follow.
9h58
